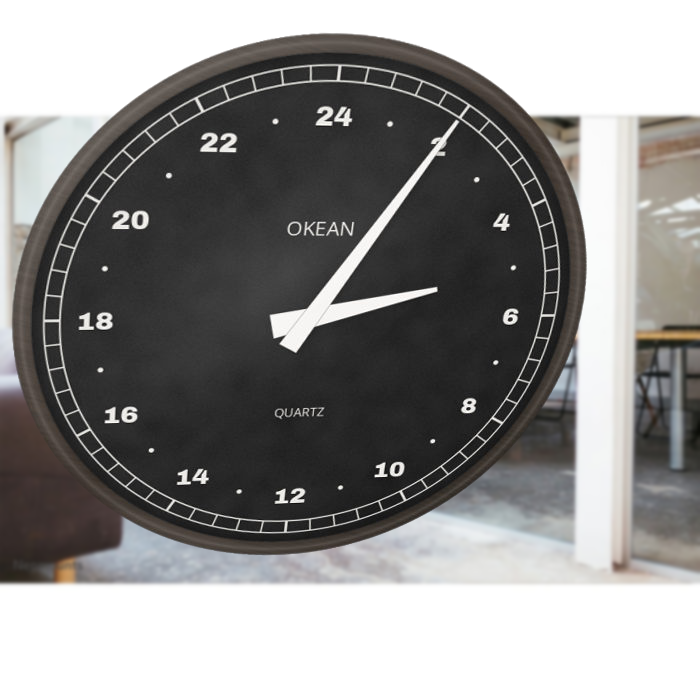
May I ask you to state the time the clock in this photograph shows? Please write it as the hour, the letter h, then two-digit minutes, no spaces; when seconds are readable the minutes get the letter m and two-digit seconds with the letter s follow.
5h05
